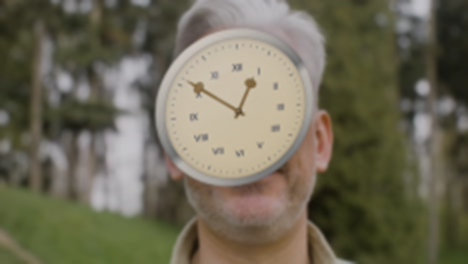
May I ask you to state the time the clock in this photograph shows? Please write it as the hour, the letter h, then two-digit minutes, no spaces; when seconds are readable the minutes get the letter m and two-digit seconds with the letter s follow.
12h51
